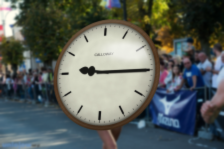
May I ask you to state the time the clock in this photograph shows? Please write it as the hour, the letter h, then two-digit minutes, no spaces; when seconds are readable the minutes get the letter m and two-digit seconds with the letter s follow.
9h15
